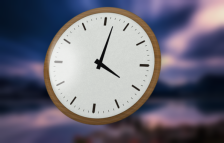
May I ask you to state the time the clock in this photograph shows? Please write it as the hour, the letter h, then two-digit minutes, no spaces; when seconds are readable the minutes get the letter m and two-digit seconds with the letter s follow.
4h02
